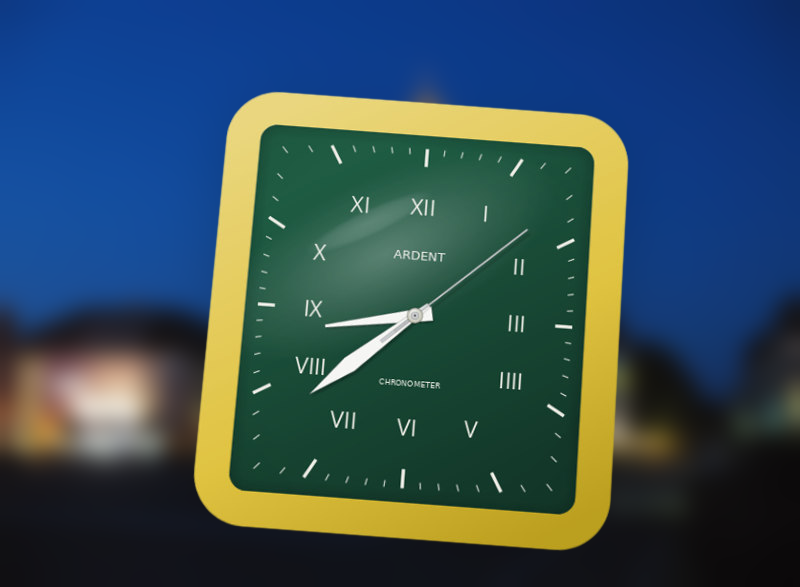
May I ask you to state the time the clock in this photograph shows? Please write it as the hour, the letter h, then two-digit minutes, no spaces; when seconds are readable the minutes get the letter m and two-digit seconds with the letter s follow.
8h38m08s
